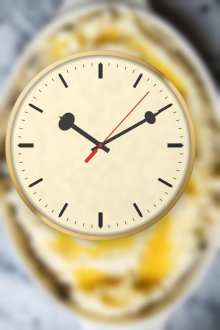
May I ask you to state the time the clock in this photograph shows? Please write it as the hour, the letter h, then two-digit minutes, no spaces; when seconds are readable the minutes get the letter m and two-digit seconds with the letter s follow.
10h10m07s
